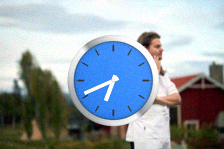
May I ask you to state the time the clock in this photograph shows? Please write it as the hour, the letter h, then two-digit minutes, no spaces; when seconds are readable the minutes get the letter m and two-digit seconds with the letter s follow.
6h41
